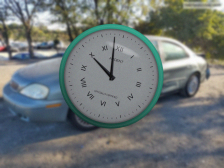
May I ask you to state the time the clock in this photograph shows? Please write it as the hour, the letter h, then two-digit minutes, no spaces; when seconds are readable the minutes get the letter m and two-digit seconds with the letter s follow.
9h58
